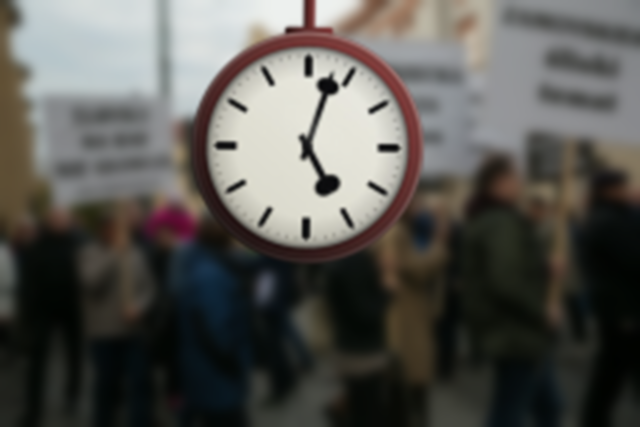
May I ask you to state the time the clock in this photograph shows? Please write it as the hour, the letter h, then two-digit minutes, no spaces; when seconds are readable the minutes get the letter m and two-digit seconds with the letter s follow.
5h03
